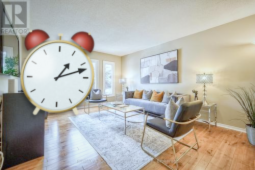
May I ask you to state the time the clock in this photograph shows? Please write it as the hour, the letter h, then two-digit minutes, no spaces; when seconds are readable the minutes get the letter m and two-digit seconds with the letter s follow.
1h12
